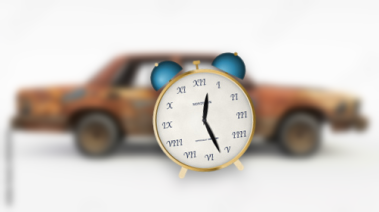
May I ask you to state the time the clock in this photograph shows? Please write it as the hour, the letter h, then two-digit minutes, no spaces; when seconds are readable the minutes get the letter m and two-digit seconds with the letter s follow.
12h27
